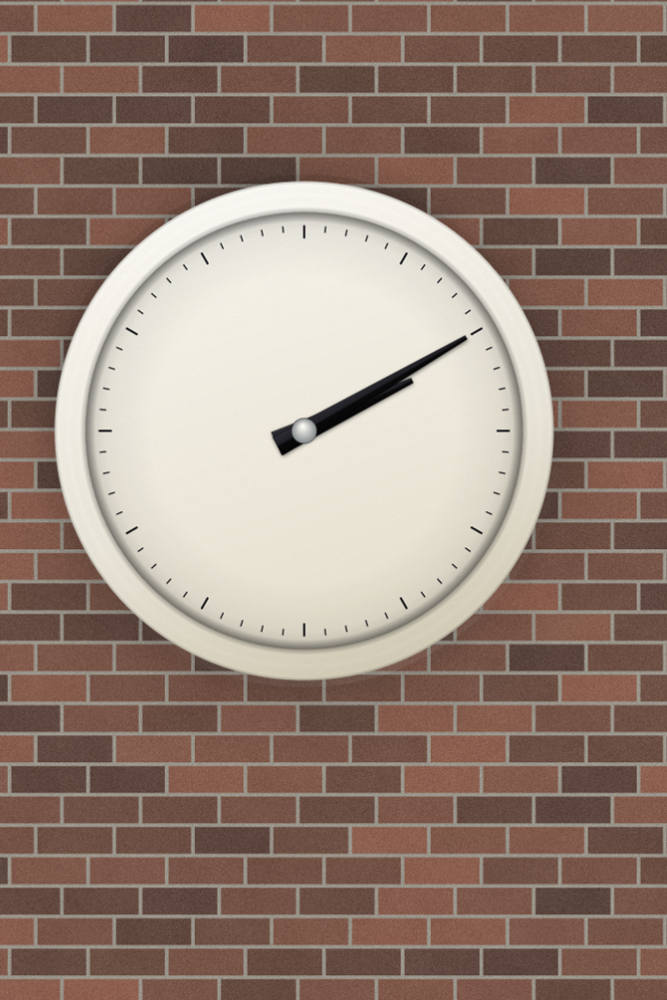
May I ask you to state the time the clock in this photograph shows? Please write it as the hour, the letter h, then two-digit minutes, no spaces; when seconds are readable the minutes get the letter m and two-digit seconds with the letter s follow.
2h10
